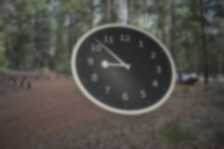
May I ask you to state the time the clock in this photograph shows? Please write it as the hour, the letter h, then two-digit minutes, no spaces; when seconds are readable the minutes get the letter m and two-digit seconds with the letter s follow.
8h52
